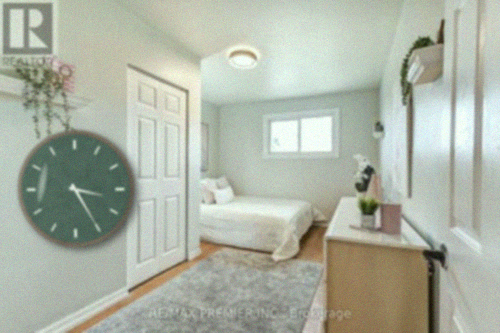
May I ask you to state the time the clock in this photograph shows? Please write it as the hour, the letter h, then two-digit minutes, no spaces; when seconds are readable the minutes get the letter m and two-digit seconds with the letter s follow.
3h25
